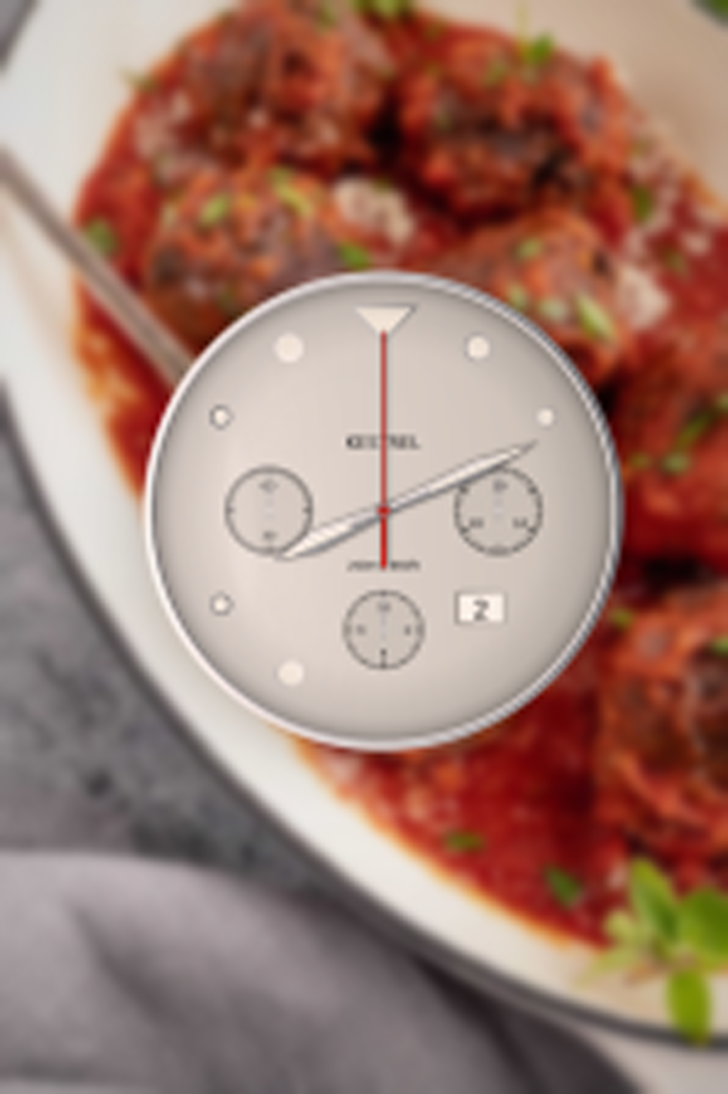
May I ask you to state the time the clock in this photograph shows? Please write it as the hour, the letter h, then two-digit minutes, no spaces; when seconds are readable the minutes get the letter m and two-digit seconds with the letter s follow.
8h11
